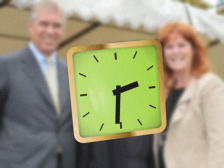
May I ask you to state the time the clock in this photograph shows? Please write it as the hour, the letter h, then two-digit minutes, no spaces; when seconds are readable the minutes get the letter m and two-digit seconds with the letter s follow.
2h31
